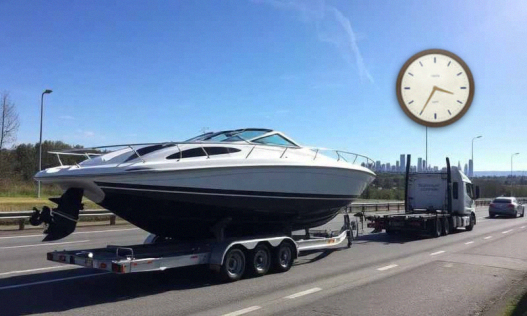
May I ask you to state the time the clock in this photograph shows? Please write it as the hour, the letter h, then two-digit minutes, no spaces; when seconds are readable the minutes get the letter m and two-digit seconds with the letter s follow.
3h35
